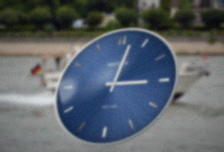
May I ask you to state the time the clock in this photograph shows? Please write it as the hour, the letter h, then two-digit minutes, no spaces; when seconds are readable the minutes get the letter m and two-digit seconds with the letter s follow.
3h02
